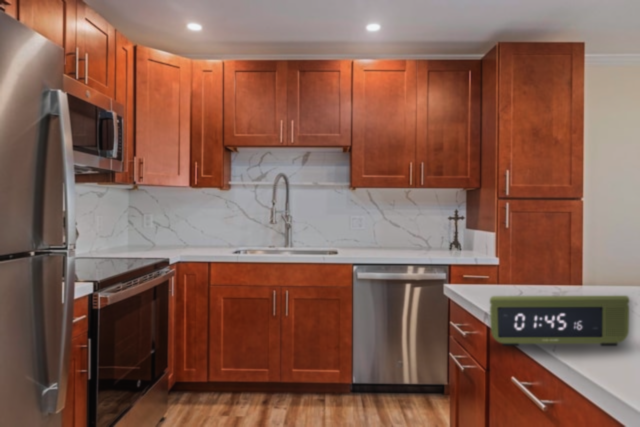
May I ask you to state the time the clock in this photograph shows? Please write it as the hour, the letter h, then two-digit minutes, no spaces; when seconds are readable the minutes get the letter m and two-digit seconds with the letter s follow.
1h45
